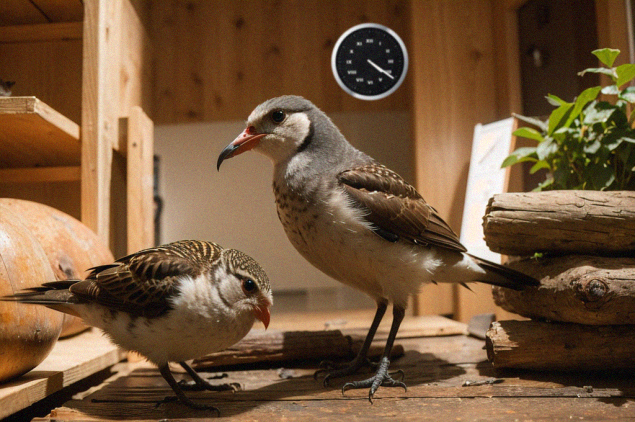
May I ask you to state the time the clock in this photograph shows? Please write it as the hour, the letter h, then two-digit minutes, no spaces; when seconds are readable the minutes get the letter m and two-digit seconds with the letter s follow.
4h21
